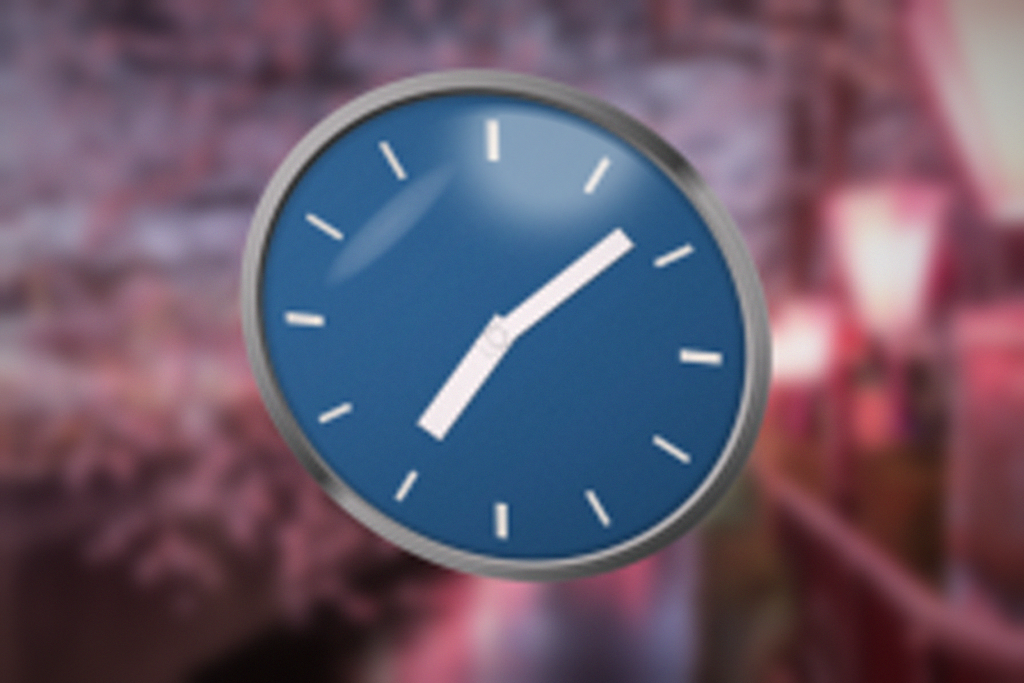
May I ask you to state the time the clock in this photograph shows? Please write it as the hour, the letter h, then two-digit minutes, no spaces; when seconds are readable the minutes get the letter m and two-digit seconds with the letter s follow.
7h08
